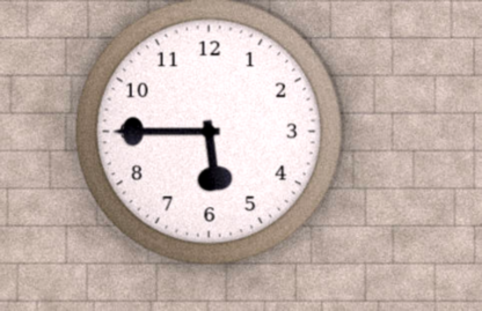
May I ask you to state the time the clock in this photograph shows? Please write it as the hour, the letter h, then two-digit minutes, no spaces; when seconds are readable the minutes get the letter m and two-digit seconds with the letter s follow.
5h45
